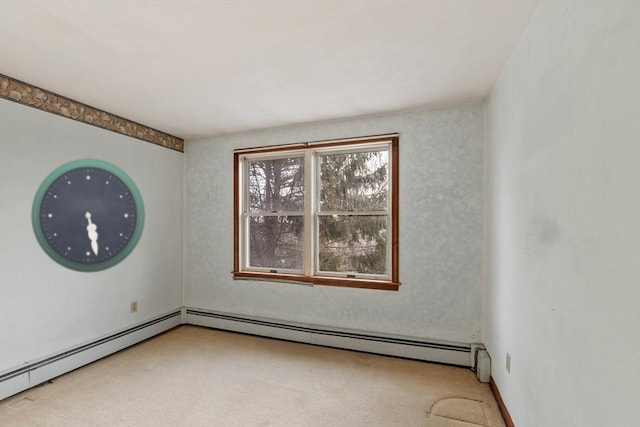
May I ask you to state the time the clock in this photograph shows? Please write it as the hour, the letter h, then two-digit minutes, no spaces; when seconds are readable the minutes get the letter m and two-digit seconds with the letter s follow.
5h28
